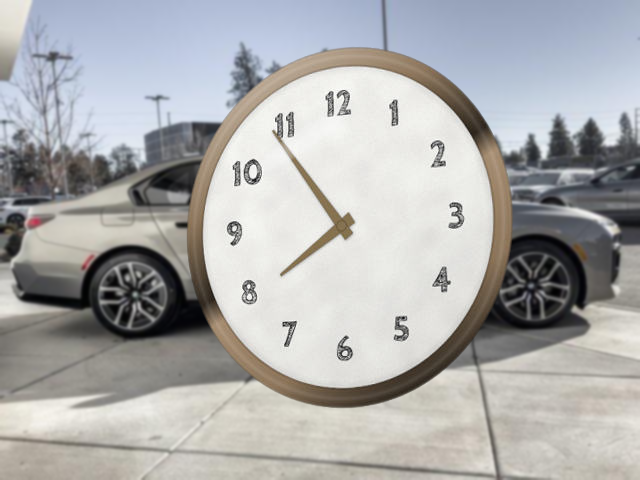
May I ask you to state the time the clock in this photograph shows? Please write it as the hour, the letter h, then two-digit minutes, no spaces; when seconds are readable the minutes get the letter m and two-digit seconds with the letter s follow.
7h54
